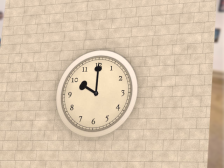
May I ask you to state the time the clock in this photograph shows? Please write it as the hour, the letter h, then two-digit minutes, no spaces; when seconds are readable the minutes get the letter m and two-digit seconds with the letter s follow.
10h00
